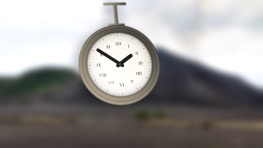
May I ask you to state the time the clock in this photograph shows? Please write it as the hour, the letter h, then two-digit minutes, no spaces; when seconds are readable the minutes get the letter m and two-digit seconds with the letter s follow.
1h51
